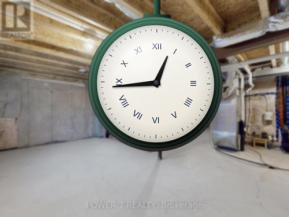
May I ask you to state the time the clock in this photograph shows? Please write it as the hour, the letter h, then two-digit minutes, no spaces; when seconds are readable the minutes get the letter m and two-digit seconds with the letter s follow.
12h44
